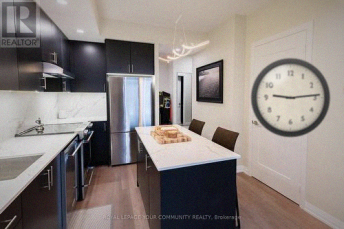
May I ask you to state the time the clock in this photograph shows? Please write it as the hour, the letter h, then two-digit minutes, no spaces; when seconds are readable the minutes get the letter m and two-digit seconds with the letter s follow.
9h14
